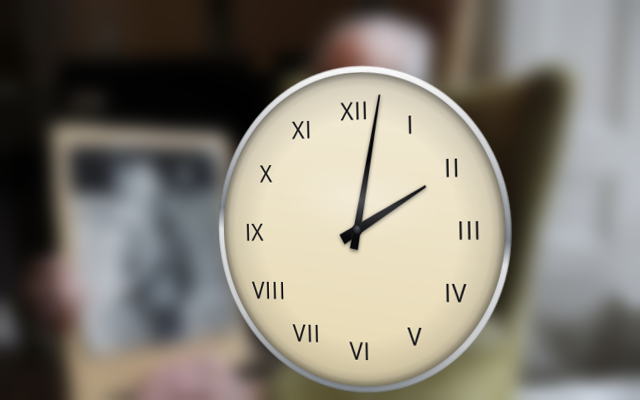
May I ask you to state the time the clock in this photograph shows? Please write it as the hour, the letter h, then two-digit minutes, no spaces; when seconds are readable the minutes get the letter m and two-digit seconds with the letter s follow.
2h02
